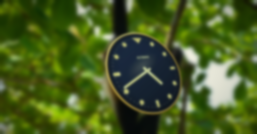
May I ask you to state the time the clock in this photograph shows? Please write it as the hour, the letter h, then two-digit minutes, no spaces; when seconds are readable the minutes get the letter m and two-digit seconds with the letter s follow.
4h41
